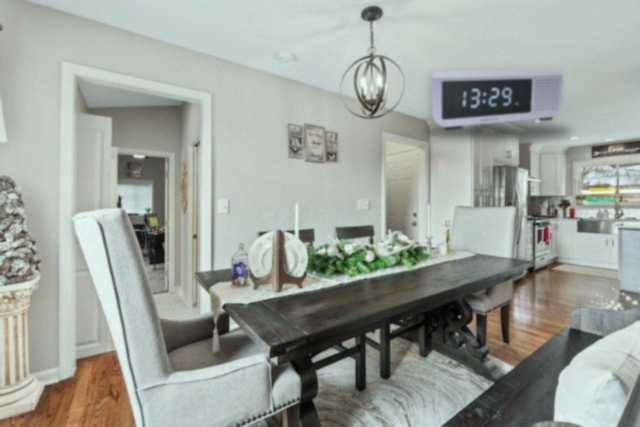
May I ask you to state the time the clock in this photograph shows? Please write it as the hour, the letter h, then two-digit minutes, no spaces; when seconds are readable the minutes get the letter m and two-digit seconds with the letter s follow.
13h29
